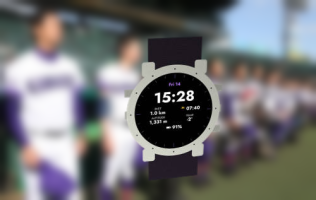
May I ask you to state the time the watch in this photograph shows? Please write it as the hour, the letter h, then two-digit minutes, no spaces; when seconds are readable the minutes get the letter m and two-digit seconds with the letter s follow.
15h28
